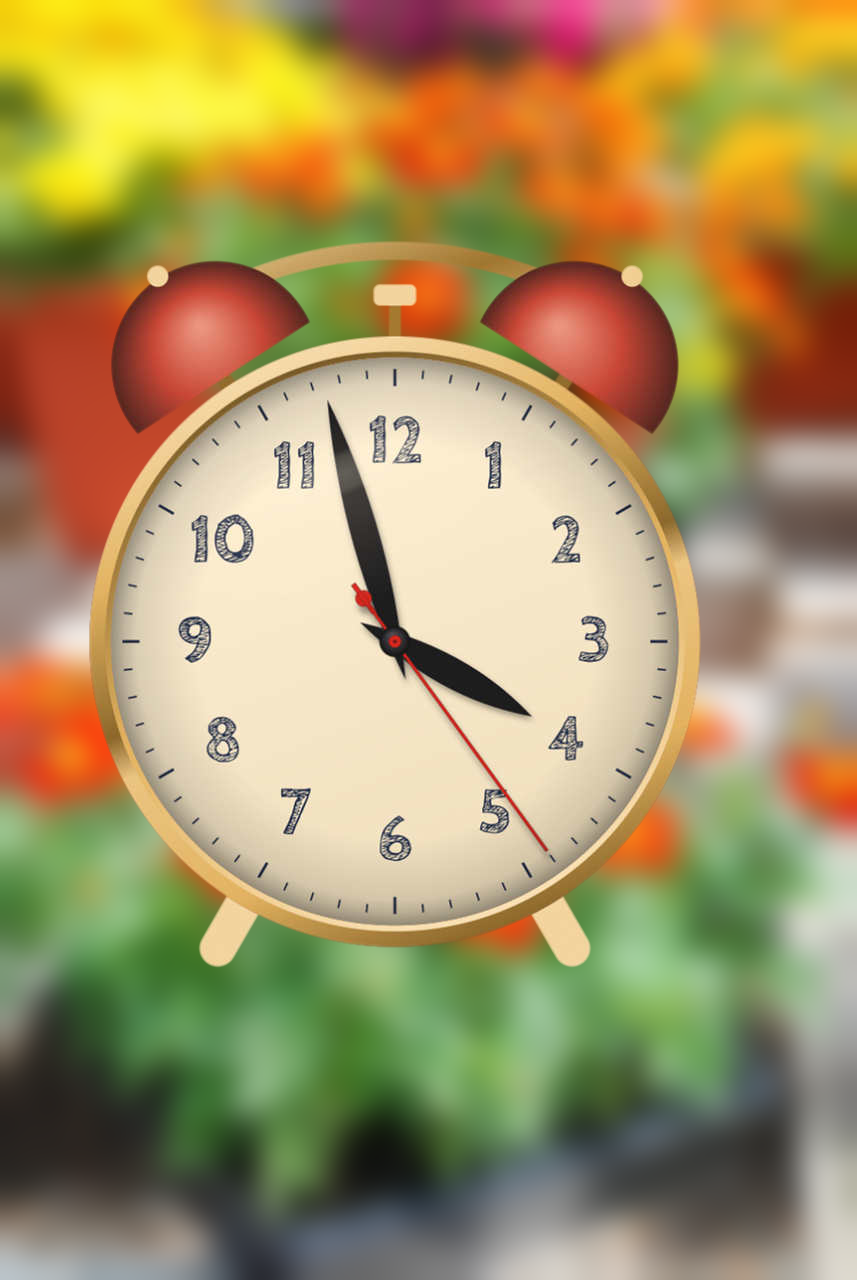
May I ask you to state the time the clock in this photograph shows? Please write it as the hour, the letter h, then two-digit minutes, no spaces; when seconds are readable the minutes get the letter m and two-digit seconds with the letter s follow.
3h57m24s
